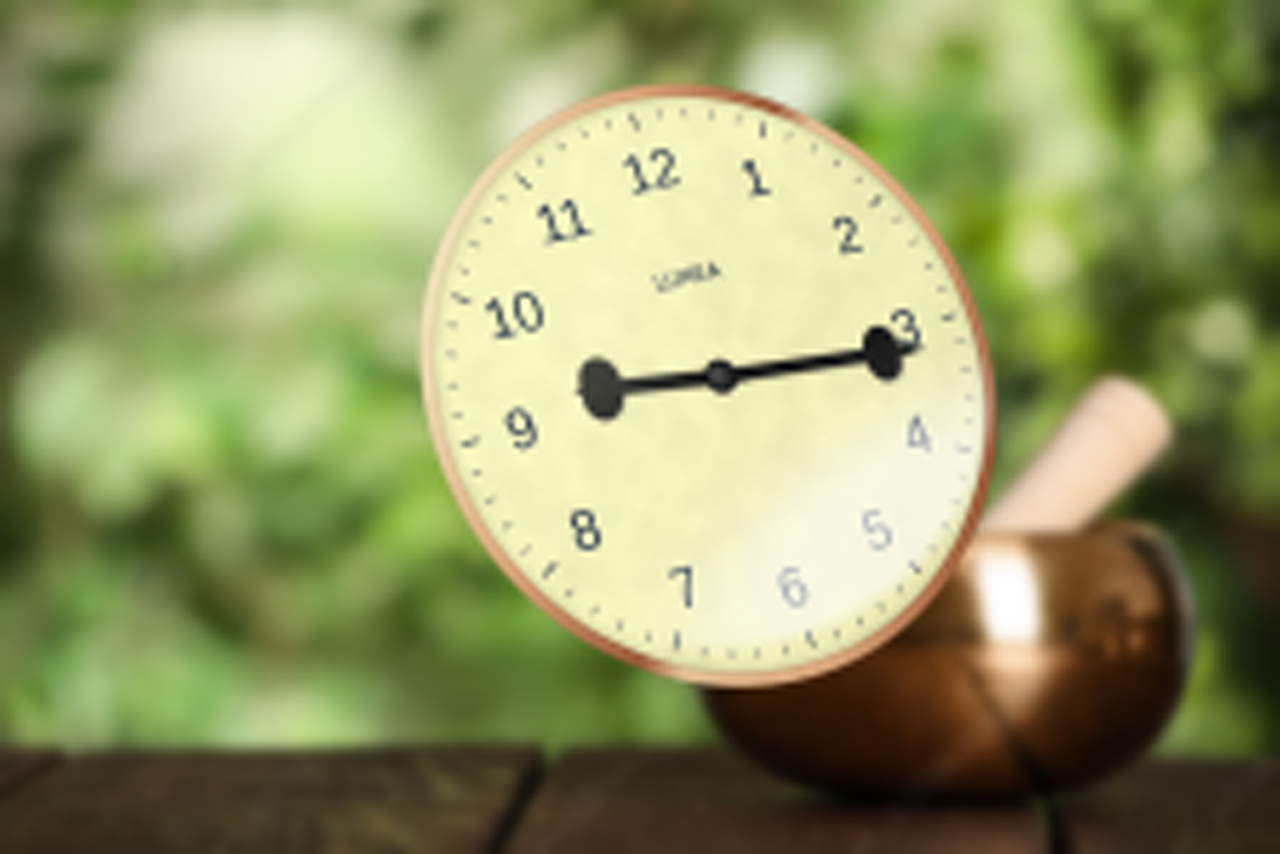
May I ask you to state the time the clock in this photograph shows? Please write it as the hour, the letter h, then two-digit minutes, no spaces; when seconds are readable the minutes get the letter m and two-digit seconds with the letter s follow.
9h16
